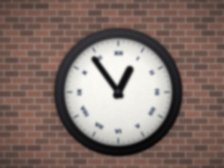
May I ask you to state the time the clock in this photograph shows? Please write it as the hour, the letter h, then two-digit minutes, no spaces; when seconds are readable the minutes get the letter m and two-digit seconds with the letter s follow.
12h54
